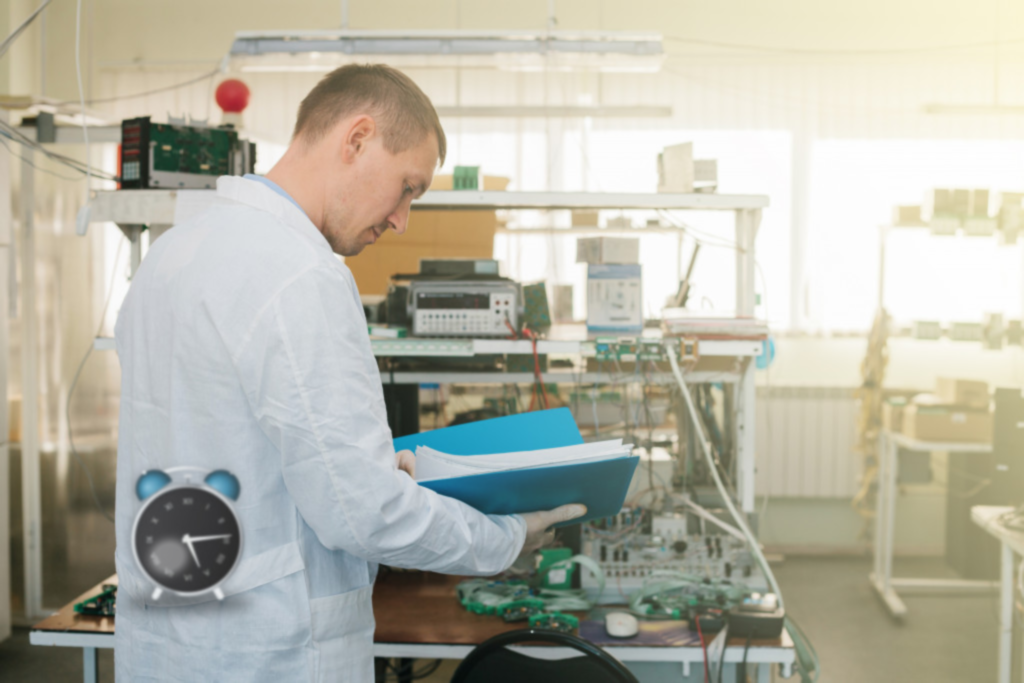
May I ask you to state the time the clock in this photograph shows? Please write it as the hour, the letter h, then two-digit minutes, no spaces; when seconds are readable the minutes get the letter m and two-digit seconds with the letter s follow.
5h14
